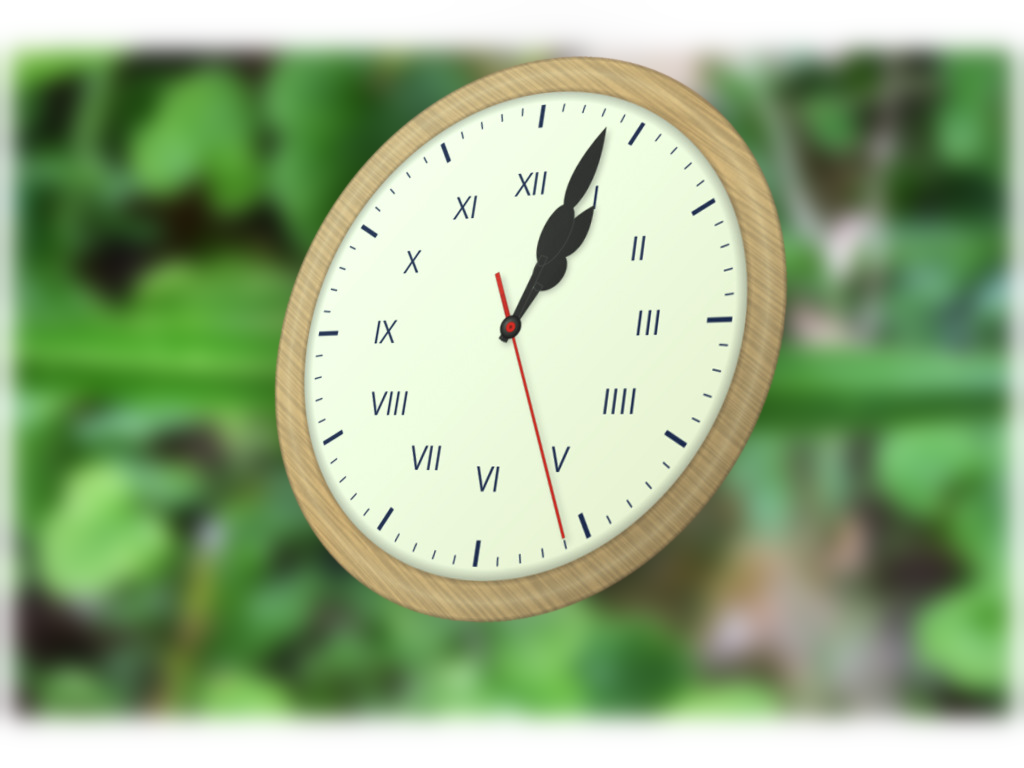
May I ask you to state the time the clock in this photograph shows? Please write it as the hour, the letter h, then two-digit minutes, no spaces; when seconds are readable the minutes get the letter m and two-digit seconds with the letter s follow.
1h03m26s
